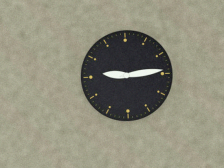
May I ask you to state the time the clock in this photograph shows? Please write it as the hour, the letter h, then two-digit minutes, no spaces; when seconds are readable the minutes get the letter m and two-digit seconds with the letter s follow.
9h14
